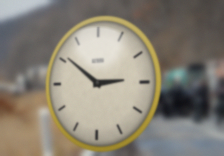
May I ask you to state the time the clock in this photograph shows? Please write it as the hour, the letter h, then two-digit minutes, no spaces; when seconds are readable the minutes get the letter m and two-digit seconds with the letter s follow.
2h51
